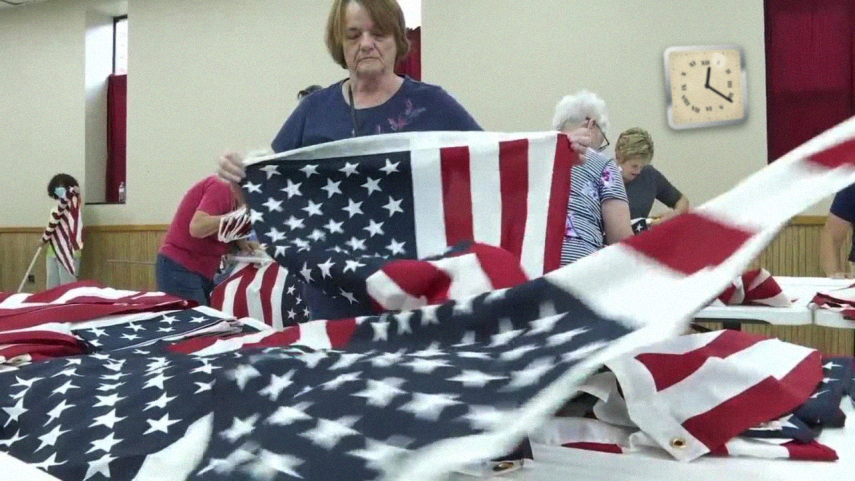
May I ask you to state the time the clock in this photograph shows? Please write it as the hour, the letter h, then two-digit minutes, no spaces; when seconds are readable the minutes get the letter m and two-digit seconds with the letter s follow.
12h21
